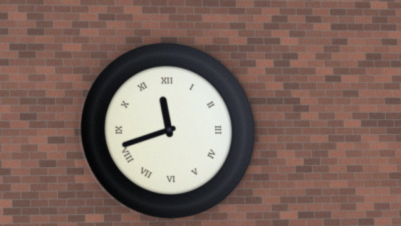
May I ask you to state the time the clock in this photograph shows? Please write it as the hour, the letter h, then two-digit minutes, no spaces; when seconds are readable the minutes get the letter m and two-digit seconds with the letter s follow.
11h42
